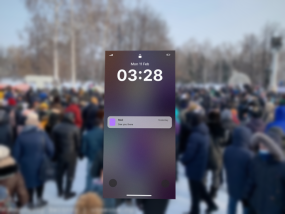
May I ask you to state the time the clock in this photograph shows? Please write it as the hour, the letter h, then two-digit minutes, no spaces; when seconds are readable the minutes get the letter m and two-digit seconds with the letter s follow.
3h28
